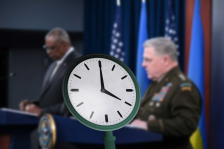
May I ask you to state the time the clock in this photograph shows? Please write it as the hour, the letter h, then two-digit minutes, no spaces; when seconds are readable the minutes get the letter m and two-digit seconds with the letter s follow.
4h00
